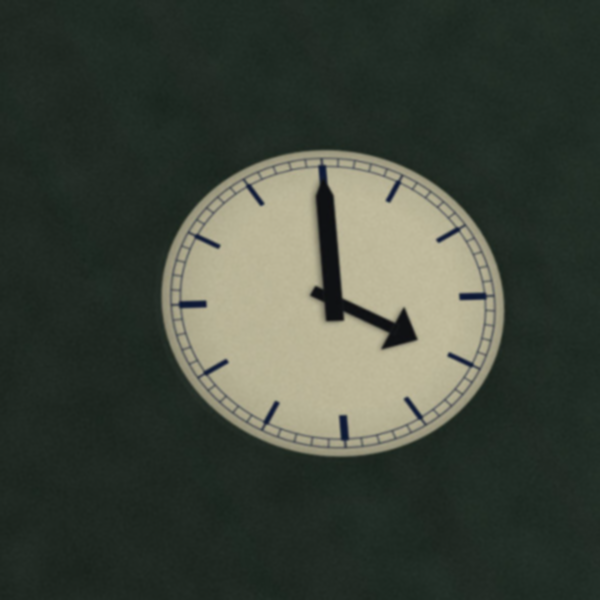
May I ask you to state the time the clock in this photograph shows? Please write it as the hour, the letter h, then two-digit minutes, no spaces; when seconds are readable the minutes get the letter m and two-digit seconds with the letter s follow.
4h00
